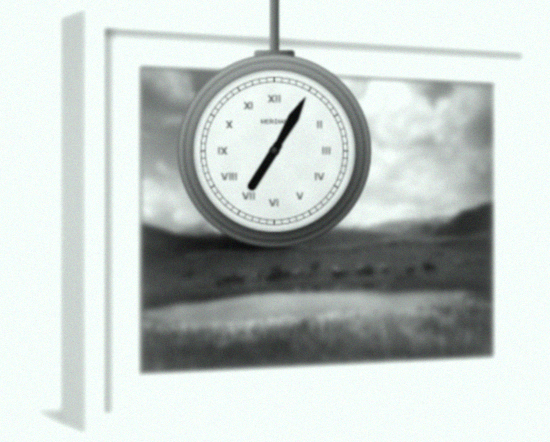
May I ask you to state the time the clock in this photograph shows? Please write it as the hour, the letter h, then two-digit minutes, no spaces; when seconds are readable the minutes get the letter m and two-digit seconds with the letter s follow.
7h05
